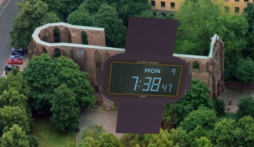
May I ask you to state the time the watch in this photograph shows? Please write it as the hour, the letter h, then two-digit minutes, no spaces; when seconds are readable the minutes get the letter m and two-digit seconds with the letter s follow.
7h38m47s
